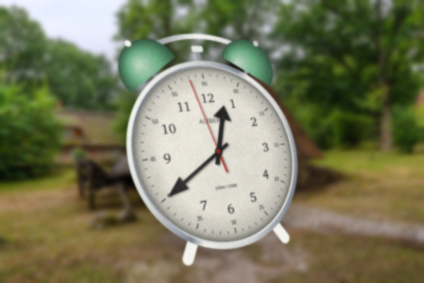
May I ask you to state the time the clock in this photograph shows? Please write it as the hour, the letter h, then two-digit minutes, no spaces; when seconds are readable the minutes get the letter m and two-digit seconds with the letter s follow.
12h39m58s
